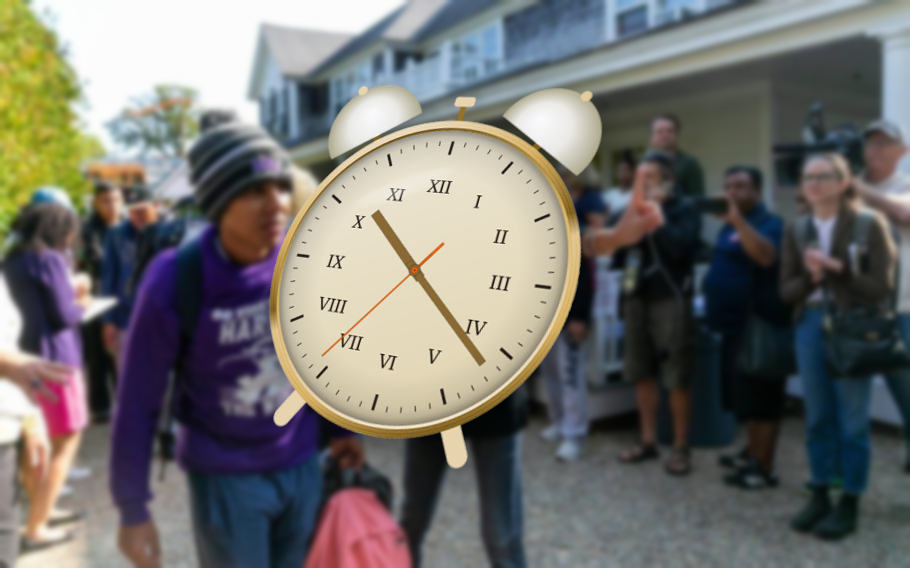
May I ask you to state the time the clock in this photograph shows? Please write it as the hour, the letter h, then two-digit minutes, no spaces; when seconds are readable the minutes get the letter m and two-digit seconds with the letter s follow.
10h21m36s
